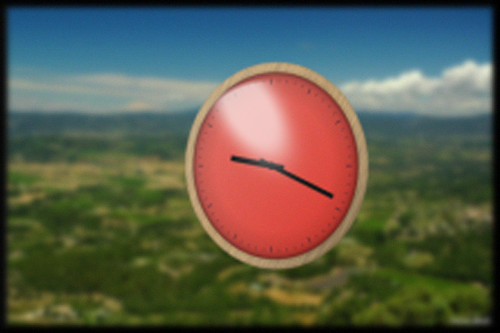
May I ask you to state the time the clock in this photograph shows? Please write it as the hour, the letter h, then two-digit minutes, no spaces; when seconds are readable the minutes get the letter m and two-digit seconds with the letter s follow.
9h19
